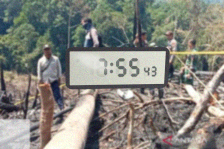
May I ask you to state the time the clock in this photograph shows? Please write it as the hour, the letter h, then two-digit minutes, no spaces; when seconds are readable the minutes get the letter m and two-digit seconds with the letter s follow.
7h55m43s
